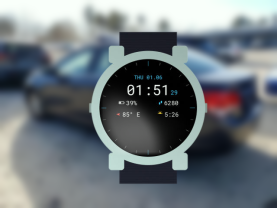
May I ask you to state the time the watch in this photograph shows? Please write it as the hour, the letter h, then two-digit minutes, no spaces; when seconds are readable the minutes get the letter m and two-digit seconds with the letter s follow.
1h51
